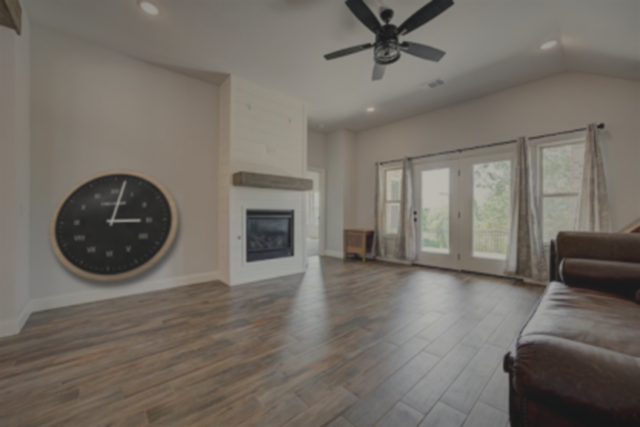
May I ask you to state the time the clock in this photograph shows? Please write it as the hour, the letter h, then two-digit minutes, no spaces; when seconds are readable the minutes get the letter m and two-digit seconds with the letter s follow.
3h02
